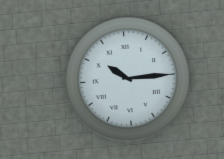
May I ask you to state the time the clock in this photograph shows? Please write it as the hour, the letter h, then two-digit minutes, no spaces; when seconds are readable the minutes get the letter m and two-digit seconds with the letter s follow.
10h15
